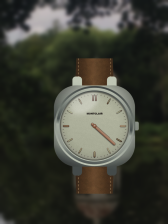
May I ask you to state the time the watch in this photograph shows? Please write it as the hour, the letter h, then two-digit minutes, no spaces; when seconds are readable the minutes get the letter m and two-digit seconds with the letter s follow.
4h22
